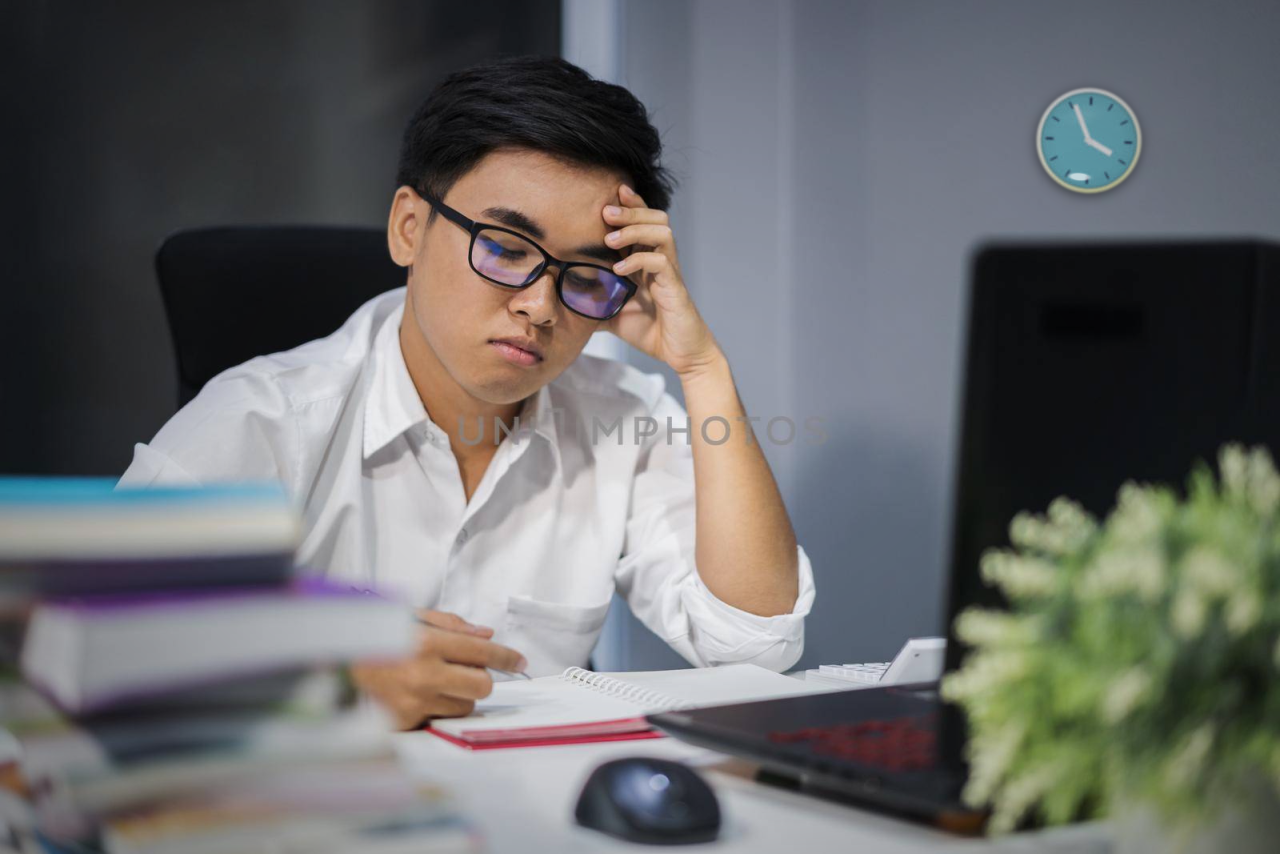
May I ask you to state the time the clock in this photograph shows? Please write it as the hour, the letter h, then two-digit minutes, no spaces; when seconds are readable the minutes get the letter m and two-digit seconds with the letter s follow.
3h56
